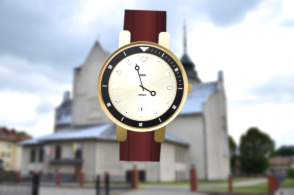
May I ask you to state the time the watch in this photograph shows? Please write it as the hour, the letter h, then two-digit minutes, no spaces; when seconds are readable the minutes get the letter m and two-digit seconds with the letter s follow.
3h57
